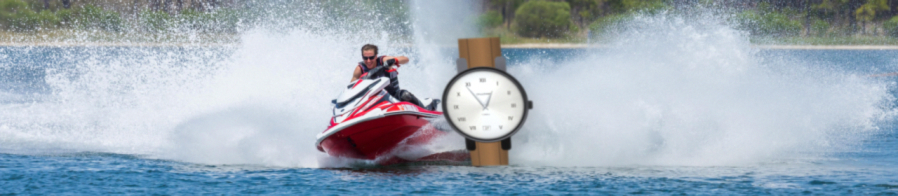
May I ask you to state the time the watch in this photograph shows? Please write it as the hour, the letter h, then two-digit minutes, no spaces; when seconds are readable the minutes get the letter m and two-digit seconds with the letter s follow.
12h54
